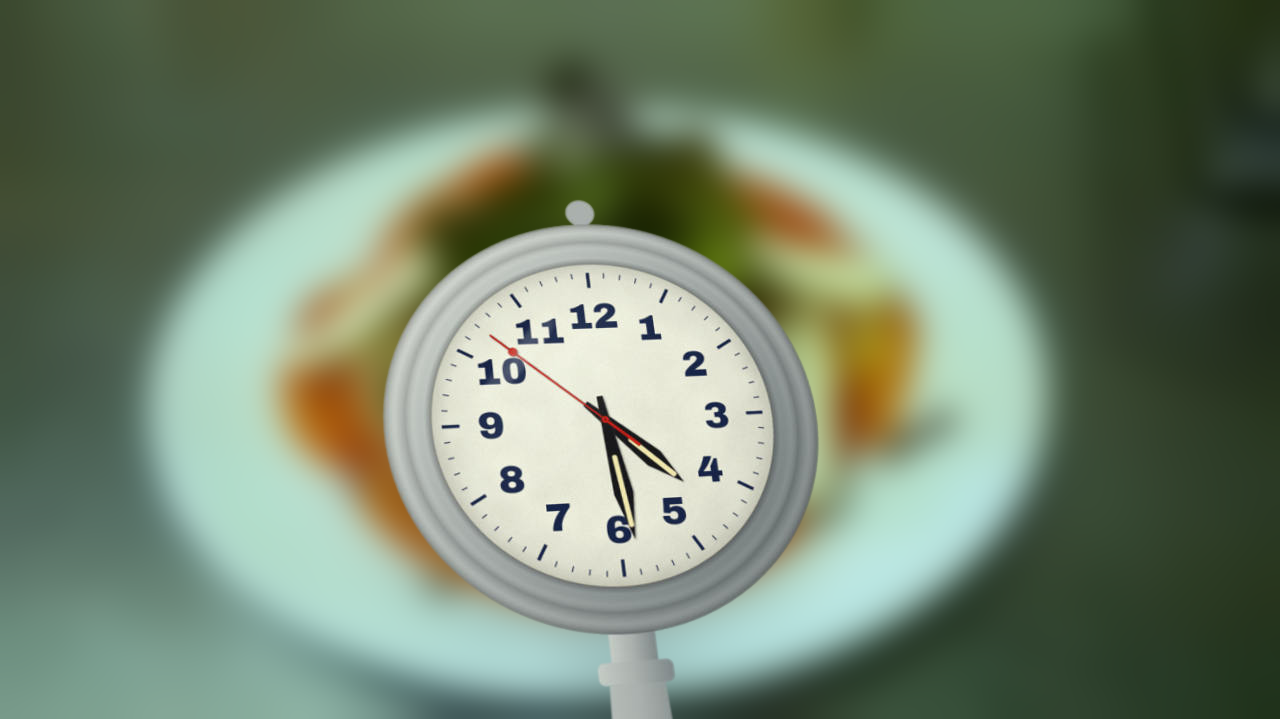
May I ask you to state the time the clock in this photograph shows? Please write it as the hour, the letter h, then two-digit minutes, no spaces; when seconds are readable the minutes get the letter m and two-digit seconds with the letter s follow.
4h28m52s
